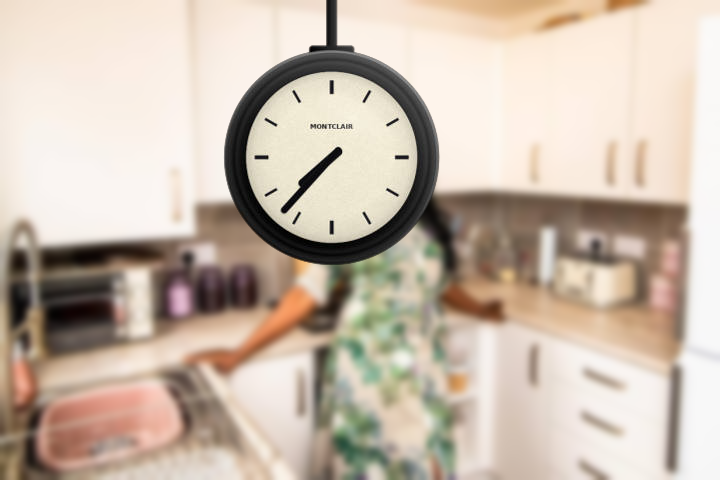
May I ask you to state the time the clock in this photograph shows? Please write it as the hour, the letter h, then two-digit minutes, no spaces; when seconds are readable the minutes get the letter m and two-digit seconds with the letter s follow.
7h37
